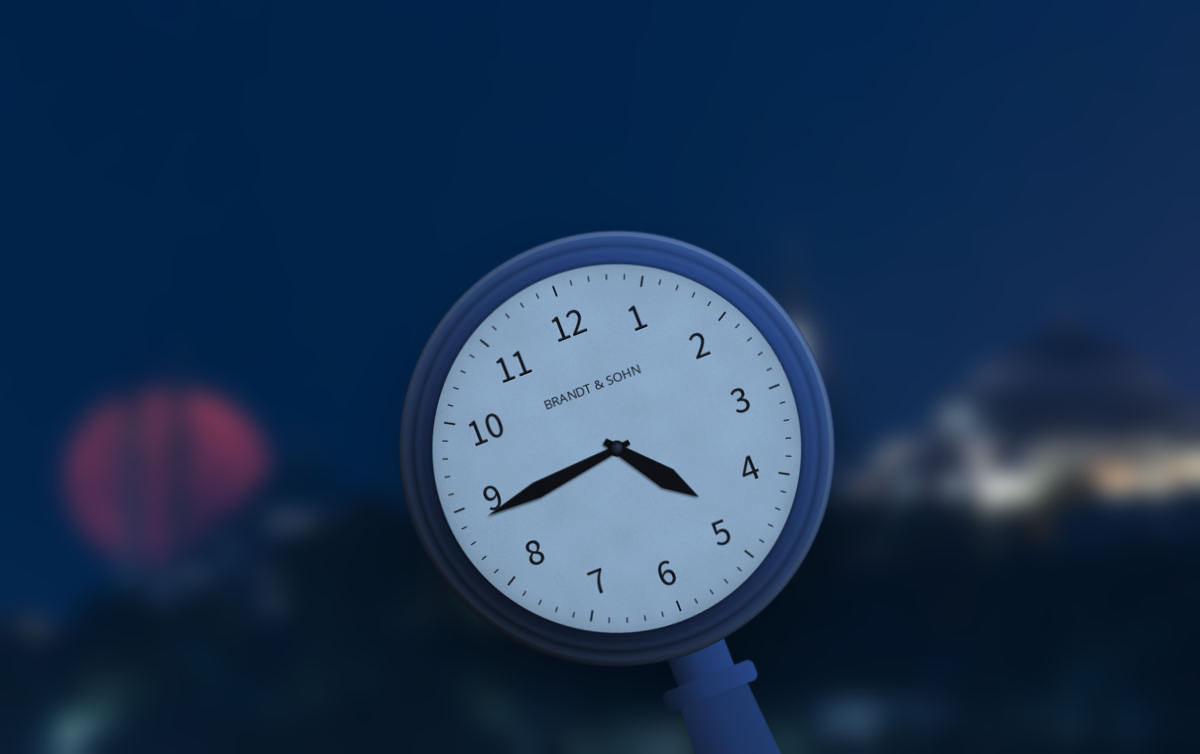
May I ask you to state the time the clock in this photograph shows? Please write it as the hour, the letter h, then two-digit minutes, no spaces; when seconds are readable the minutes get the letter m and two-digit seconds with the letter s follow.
4h44
